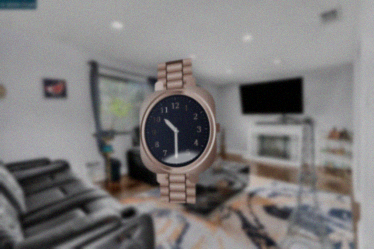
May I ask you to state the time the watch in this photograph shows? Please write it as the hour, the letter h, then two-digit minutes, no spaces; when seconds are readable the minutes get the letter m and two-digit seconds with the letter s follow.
10h30
